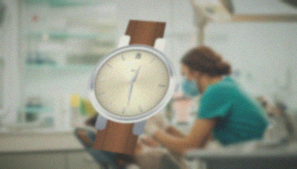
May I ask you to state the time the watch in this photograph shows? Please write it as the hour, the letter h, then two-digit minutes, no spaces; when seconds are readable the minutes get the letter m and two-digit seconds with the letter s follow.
12h29
